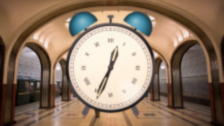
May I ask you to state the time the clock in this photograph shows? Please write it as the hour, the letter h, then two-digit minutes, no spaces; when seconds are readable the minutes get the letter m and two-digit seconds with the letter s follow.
12h34
